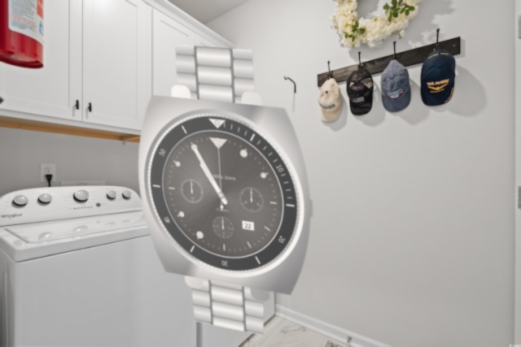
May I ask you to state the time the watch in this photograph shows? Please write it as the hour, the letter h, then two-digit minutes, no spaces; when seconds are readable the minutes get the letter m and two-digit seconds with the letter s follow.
10h55
